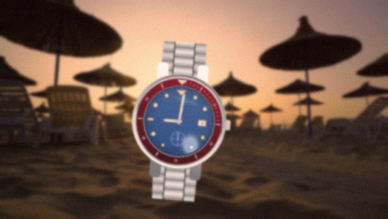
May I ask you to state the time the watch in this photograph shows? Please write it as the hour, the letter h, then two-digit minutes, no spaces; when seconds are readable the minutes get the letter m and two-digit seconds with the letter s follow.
9h01
